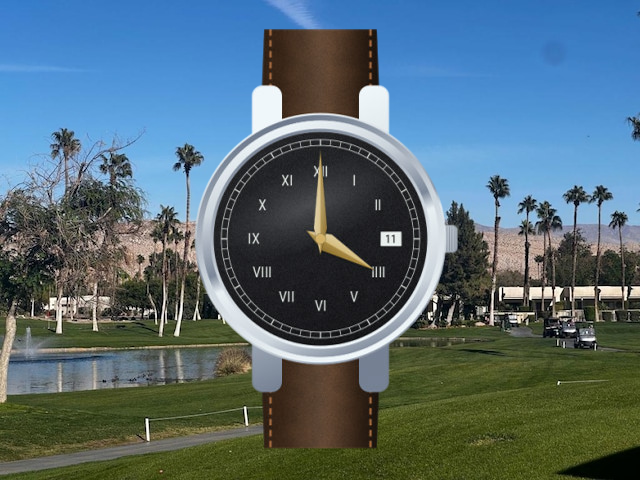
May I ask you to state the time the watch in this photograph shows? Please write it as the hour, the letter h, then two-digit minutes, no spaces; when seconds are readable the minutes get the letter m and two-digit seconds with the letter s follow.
4h00
